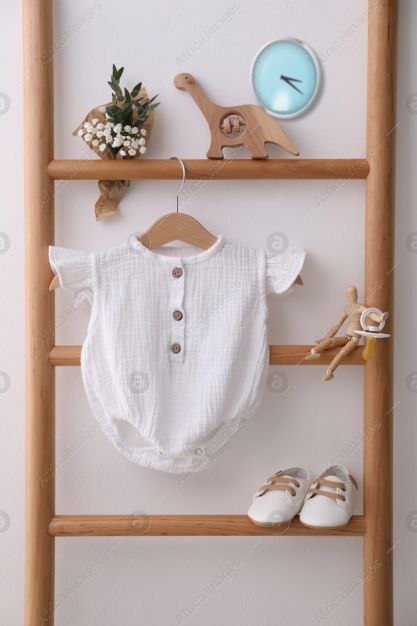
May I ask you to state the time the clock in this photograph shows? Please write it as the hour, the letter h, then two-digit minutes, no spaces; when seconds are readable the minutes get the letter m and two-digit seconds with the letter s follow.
3h21
